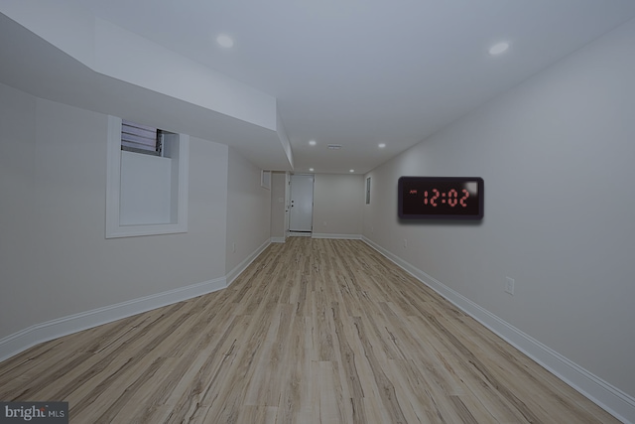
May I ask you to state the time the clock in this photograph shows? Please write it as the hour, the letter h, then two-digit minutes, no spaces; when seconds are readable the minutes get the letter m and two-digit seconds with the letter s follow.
12h02
